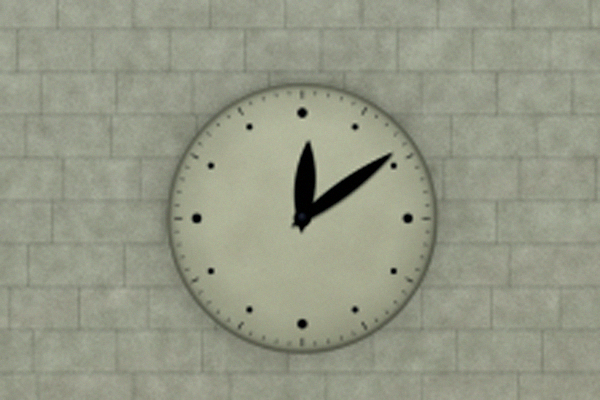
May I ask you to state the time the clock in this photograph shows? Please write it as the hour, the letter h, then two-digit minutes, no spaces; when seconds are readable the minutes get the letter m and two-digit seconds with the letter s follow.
12h09
